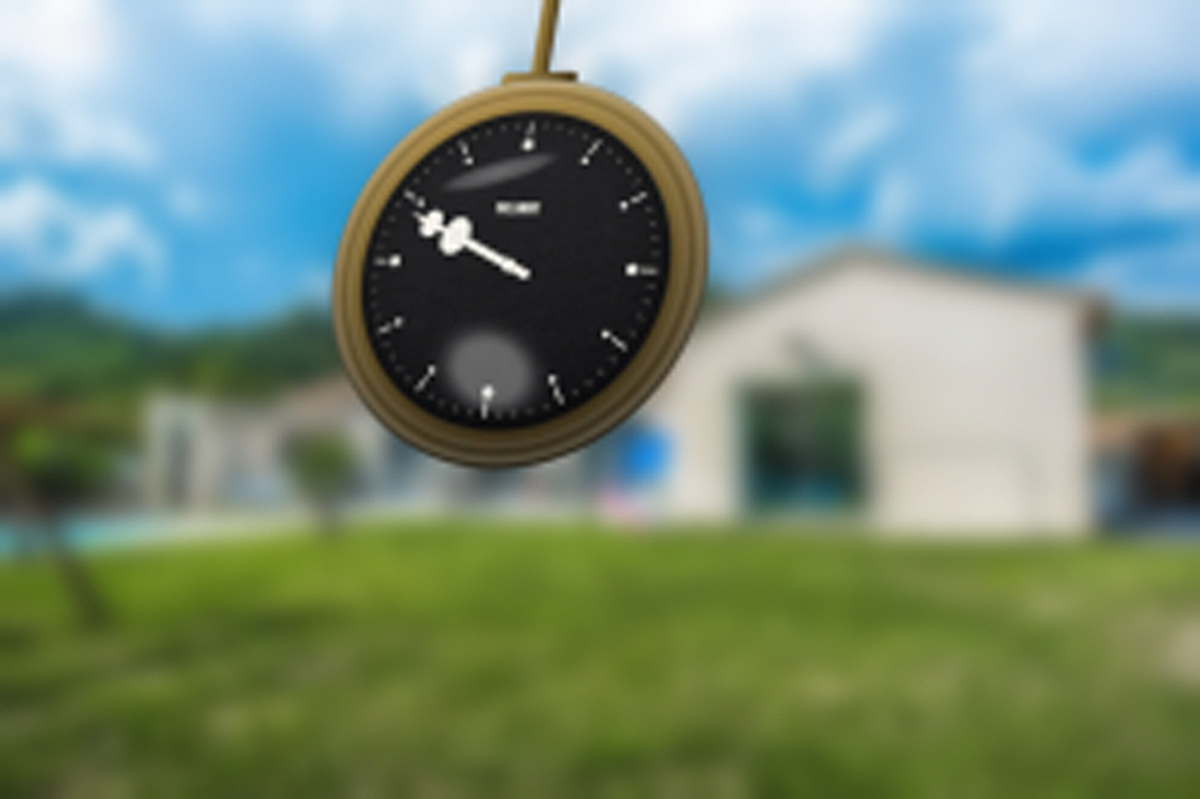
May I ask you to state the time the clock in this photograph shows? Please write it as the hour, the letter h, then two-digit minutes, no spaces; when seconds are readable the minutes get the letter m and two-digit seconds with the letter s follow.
9h49
